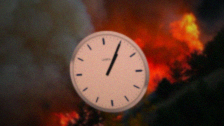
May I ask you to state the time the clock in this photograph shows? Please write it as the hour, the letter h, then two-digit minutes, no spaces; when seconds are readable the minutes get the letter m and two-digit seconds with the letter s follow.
1h05
